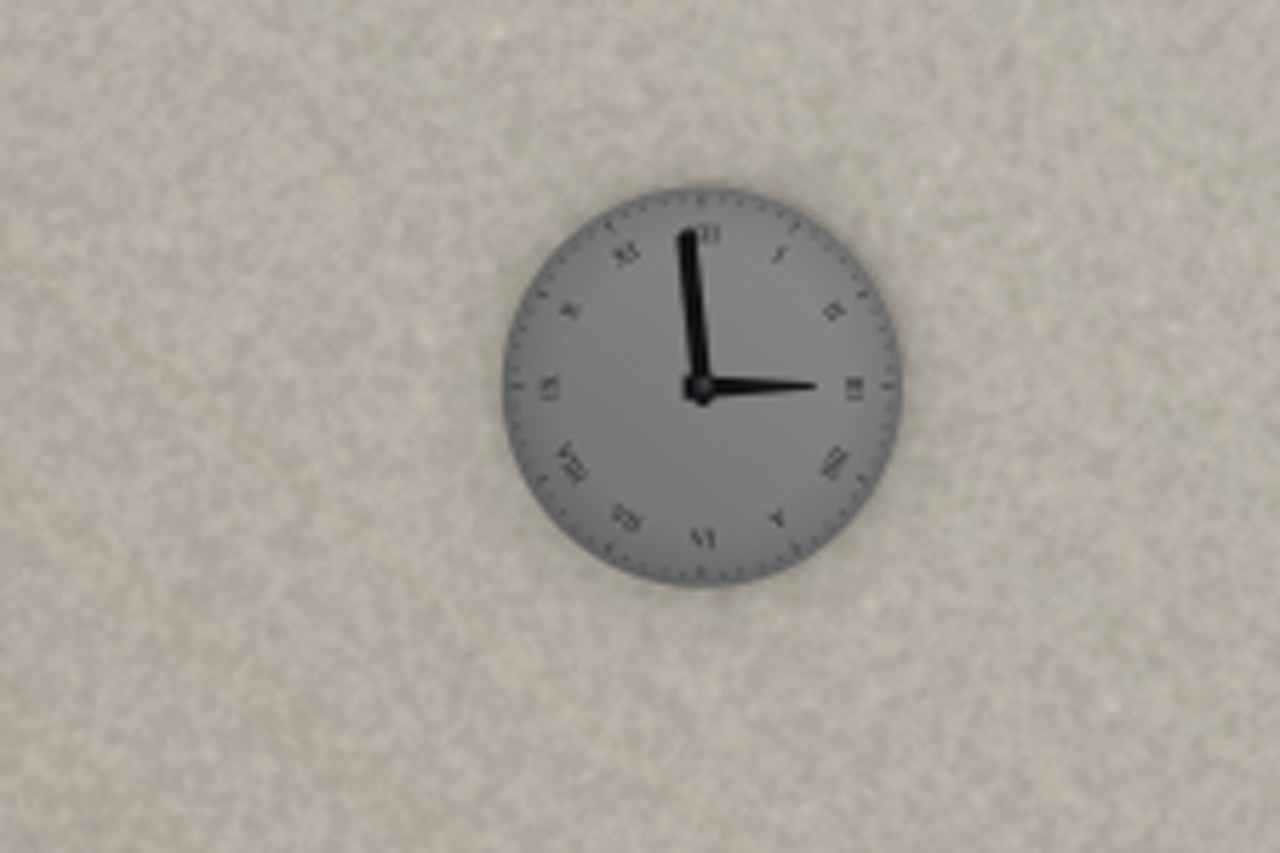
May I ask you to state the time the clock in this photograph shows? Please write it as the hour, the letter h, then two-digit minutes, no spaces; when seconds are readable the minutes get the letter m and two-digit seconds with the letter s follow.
2h59
